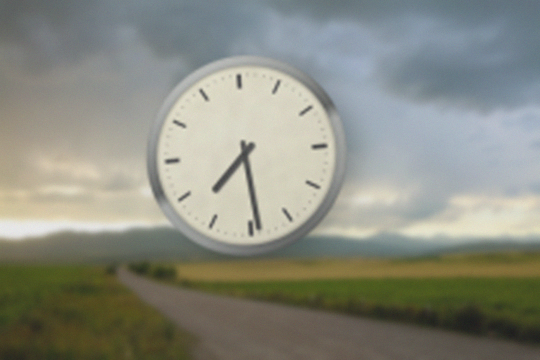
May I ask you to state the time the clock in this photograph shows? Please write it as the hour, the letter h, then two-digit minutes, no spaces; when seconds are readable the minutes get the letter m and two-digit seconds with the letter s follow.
7h29
